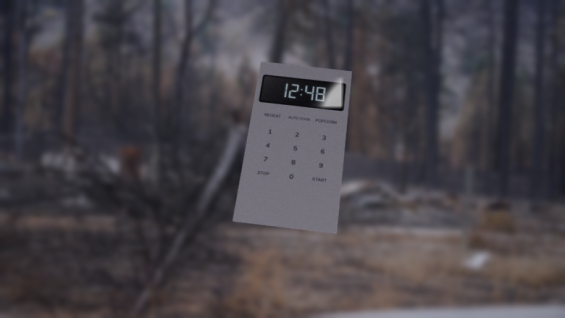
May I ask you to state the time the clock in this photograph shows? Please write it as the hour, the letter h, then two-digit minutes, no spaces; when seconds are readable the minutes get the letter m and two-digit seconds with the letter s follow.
12h48
